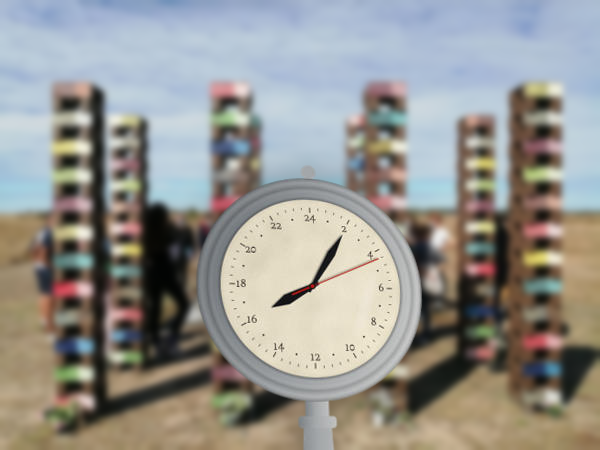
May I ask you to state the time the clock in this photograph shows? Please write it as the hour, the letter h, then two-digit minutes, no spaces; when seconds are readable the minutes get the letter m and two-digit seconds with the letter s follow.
16h05m11s
